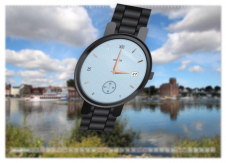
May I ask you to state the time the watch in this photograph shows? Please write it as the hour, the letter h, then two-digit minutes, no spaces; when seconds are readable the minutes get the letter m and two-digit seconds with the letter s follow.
3h00
